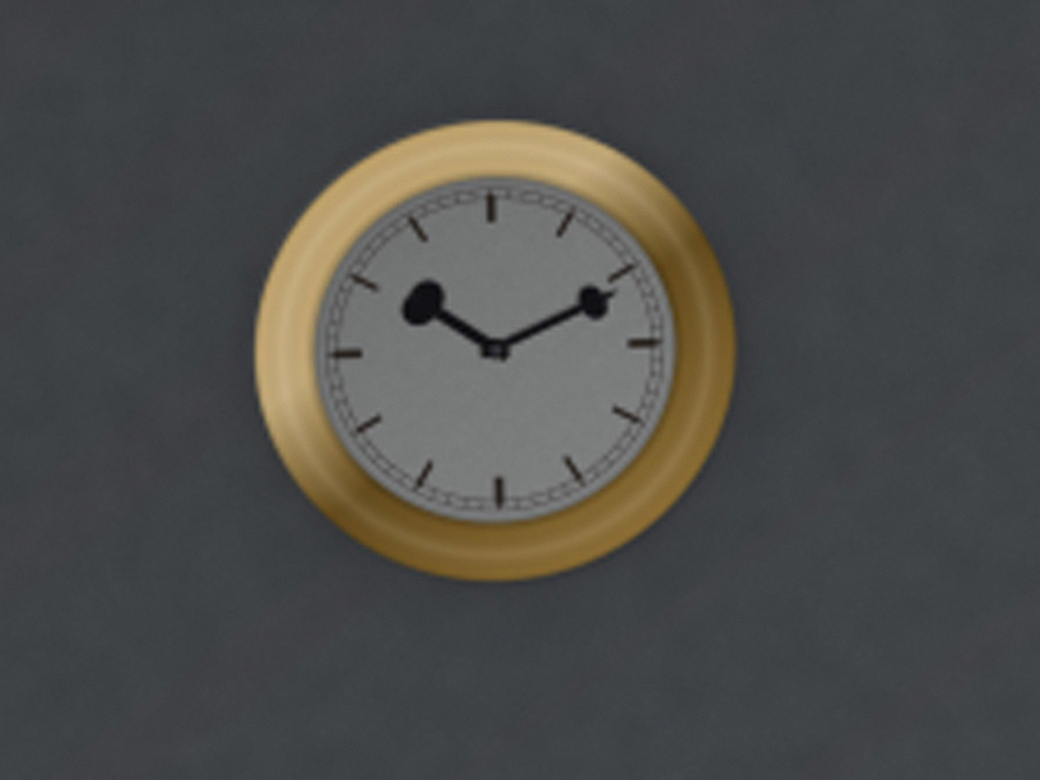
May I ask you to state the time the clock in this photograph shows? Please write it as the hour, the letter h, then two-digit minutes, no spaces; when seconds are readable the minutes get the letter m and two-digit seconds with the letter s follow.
10h11
